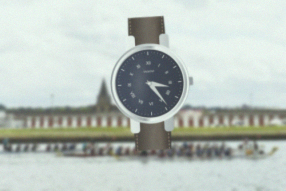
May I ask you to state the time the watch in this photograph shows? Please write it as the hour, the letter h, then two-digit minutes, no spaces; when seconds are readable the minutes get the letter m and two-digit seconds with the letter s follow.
3h24
